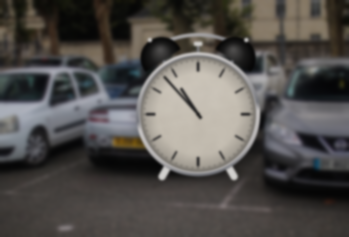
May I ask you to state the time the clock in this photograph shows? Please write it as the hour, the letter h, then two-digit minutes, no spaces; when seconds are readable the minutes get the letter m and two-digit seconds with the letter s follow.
10h53
